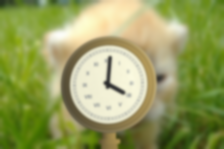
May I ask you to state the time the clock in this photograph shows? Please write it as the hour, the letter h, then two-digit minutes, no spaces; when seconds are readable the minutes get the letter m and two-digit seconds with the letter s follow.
4h01
